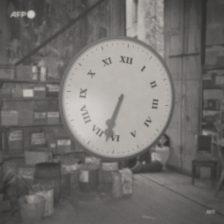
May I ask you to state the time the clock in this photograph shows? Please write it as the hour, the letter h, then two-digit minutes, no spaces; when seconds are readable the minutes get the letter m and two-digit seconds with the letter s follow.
6h32
